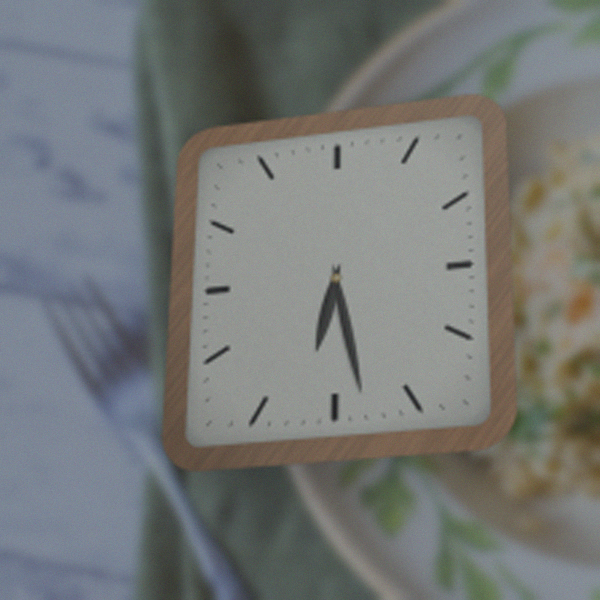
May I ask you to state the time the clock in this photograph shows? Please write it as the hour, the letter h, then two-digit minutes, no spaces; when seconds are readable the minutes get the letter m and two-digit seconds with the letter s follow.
6h28
